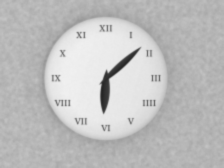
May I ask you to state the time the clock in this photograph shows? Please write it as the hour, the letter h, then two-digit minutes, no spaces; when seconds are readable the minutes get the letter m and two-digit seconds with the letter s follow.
6h08
